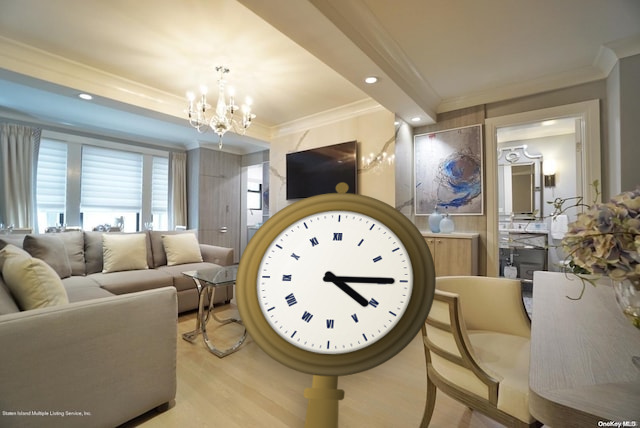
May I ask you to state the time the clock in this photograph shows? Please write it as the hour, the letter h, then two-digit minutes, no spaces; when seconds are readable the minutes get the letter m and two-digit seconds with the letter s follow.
4h15
